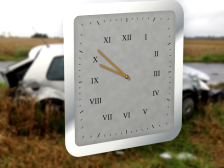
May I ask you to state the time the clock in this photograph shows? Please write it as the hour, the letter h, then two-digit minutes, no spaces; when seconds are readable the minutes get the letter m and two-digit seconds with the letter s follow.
9h52
